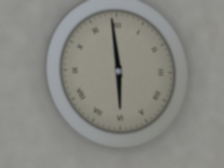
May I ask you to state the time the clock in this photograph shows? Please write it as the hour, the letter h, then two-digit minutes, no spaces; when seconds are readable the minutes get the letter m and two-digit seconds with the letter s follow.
5h59
